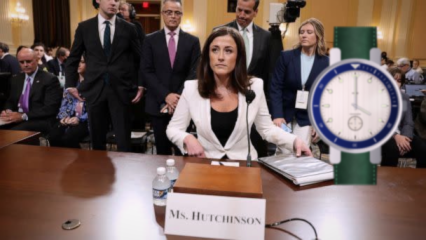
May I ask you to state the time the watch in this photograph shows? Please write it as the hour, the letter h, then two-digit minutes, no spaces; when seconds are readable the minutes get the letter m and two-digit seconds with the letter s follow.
4h00
